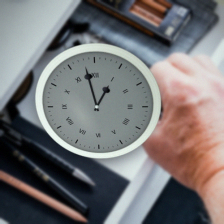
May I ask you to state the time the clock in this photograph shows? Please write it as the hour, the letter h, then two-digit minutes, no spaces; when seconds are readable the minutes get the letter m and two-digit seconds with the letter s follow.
12h58
